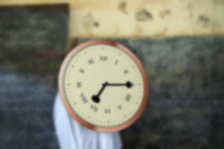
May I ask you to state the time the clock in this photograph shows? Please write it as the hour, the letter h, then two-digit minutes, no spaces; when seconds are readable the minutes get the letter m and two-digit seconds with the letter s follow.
7h15
